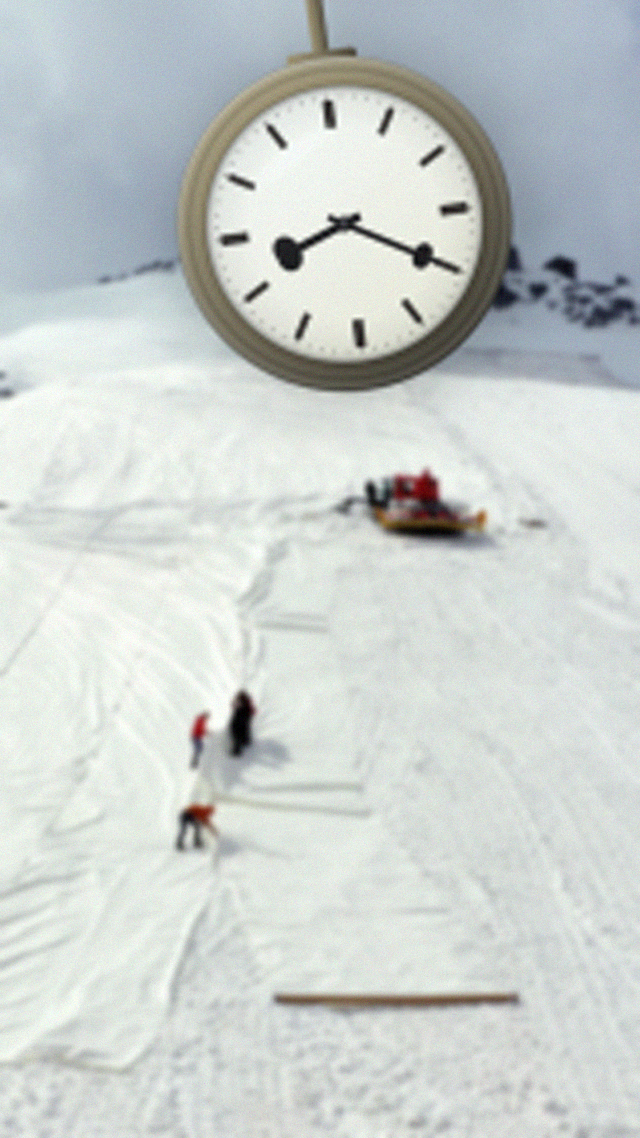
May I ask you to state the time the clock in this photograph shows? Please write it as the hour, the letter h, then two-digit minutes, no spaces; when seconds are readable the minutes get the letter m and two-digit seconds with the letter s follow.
8h20
